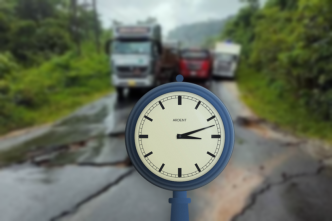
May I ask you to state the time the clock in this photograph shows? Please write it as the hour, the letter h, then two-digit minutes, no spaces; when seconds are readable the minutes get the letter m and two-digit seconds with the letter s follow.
3h12
